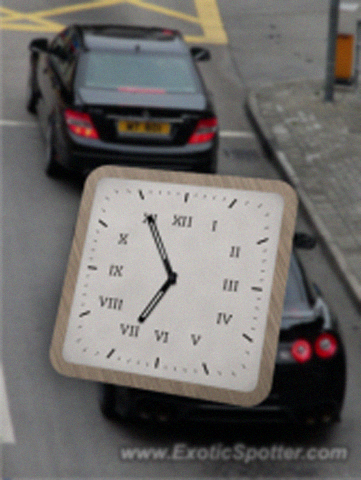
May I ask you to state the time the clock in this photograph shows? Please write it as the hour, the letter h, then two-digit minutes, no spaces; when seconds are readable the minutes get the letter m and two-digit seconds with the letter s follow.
6h55
